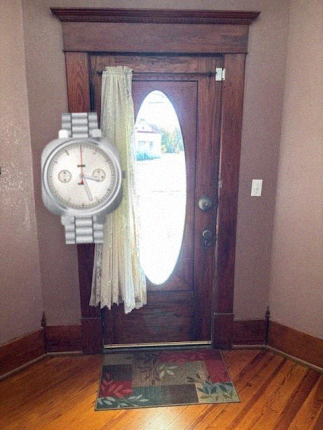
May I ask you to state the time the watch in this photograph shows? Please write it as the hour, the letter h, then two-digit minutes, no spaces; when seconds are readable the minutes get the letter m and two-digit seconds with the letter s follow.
3h27
